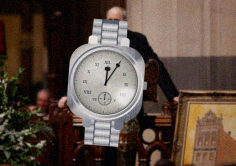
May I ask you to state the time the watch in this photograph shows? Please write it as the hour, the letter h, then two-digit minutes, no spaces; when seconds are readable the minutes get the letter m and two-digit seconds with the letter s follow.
12h05
